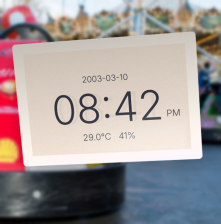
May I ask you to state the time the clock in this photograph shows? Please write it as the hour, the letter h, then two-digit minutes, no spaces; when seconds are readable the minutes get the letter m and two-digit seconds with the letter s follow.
8h42
